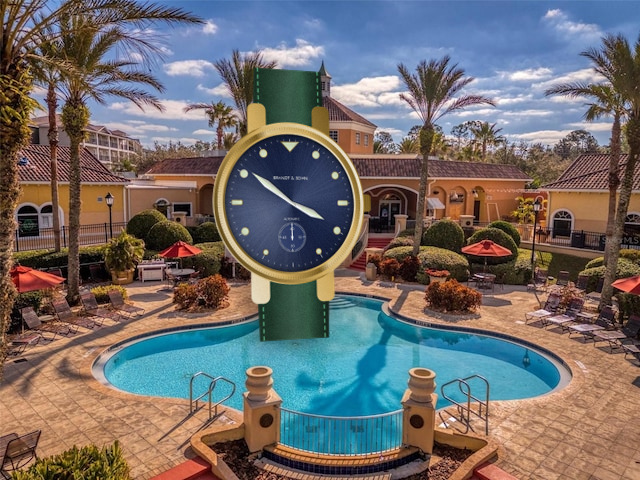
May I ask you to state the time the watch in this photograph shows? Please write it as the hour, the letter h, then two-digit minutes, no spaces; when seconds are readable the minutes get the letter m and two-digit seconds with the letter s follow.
3h51
